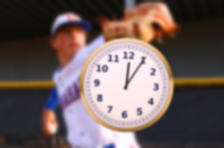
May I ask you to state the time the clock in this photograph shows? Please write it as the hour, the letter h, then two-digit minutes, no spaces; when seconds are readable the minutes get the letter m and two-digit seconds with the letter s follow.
12h05
